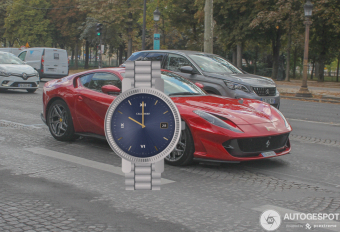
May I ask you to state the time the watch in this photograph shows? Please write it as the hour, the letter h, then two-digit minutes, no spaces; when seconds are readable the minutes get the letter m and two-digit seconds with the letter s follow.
10h00
